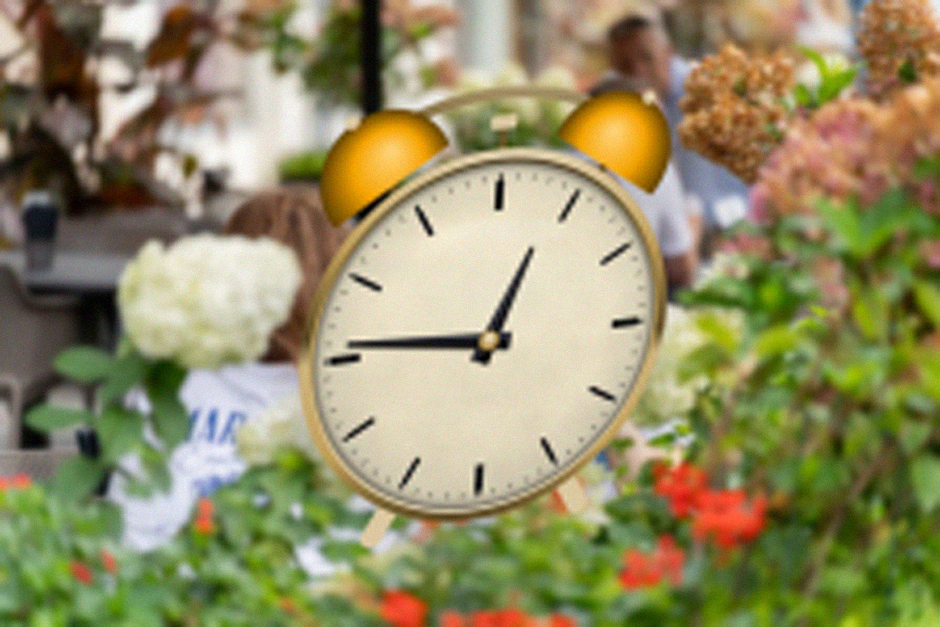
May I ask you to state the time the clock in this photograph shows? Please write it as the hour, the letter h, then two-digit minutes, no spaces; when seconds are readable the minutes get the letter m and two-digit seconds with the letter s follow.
12h46
